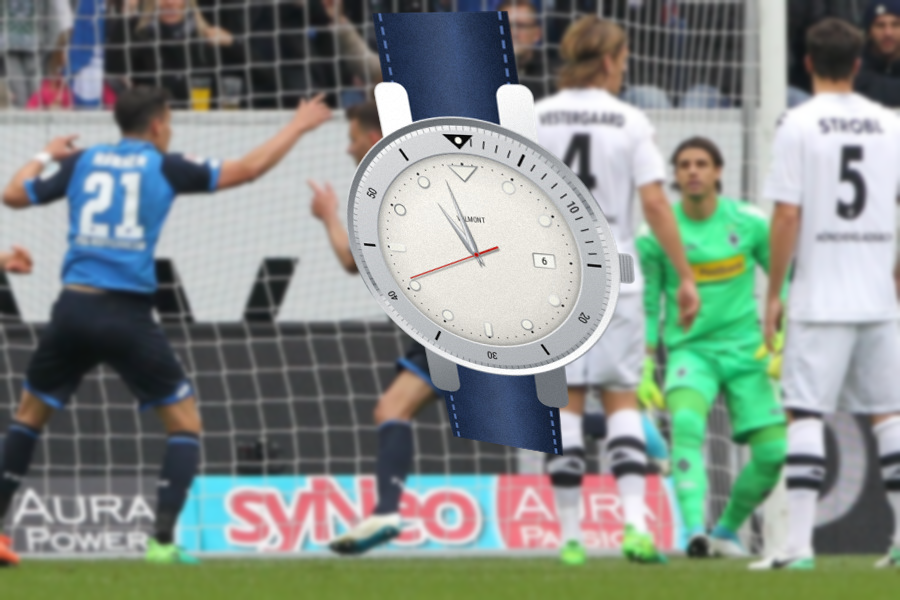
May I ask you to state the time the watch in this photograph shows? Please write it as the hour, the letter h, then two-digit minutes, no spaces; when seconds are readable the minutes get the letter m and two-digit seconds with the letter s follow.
10h57m41s
